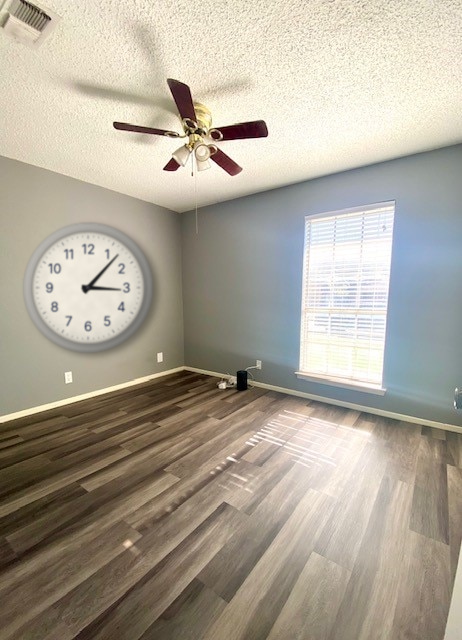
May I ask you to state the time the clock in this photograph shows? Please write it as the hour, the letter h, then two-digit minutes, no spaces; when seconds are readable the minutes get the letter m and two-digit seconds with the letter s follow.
3h07
